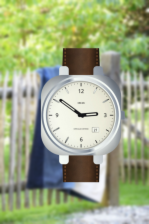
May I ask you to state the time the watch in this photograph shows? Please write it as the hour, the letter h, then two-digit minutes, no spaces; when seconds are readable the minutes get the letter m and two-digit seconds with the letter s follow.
2h51
